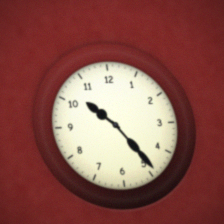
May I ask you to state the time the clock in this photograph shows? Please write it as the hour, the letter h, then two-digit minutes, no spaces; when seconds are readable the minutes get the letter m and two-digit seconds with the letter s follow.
10h24
